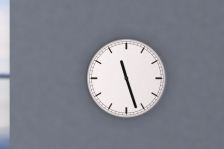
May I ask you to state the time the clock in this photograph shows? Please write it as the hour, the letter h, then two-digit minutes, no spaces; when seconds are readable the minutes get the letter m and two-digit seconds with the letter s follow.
11h27
